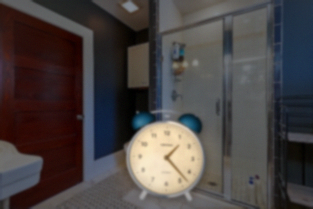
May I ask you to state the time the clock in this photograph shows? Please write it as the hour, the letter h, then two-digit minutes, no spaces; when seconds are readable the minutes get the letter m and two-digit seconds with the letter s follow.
1h23
